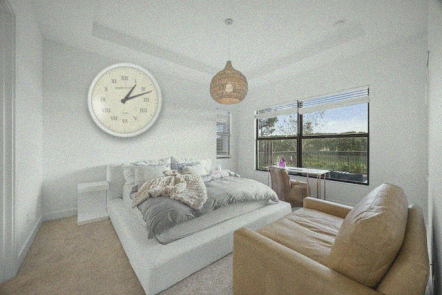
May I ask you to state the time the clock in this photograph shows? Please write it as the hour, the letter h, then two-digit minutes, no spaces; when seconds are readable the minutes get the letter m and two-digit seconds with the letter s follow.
1h12
